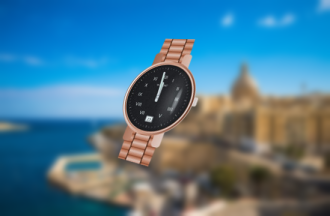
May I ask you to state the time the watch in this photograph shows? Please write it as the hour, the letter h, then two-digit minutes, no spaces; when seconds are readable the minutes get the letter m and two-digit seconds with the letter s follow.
11h59
